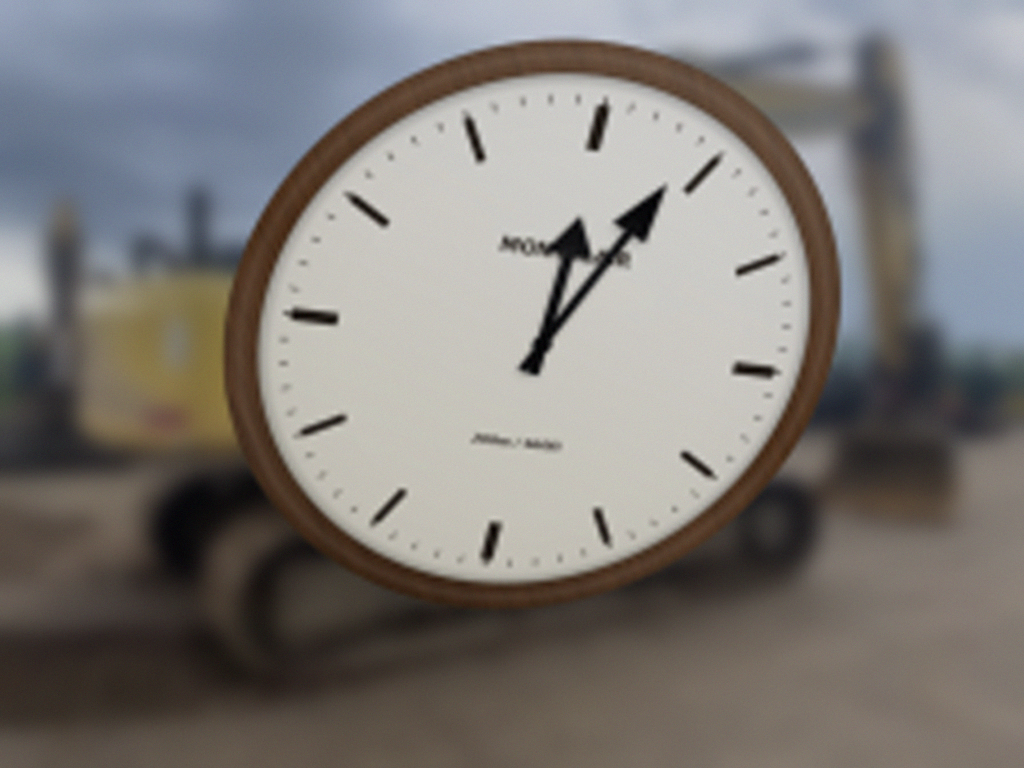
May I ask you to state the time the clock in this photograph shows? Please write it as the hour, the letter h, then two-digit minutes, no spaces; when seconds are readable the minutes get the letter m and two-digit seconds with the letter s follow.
12h04
